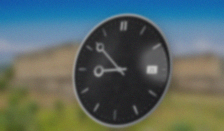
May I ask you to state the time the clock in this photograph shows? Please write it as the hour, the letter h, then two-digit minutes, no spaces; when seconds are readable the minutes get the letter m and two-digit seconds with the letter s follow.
8h52
